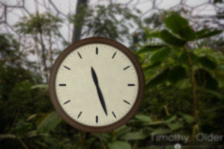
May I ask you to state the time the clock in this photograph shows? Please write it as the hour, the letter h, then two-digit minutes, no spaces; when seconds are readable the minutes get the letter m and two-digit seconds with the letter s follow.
11h27
